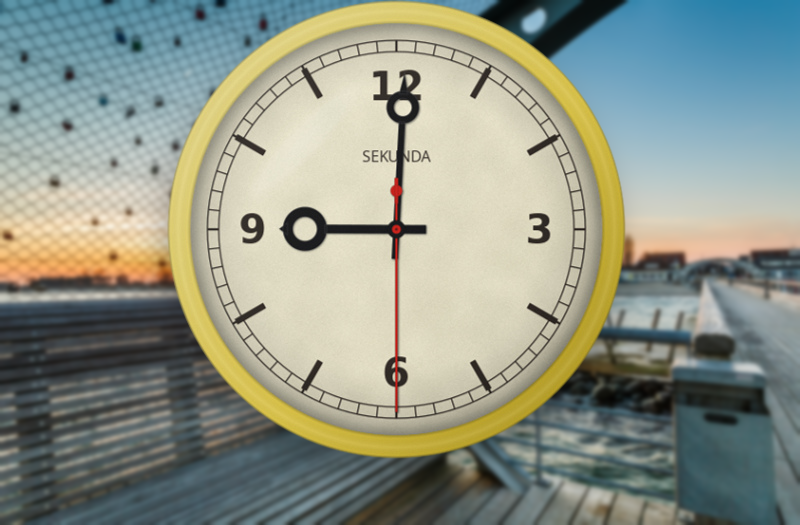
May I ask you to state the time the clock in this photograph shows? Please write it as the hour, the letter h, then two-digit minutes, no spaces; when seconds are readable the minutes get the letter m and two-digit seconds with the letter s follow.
9h00m30s
